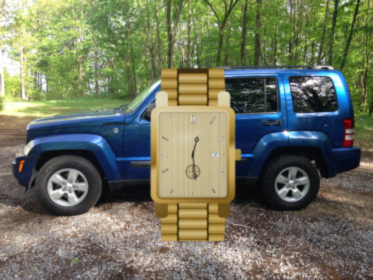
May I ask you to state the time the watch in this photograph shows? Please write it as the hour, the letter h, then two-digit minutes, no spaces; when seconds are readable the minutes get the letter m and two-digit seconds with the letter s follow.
12h29
